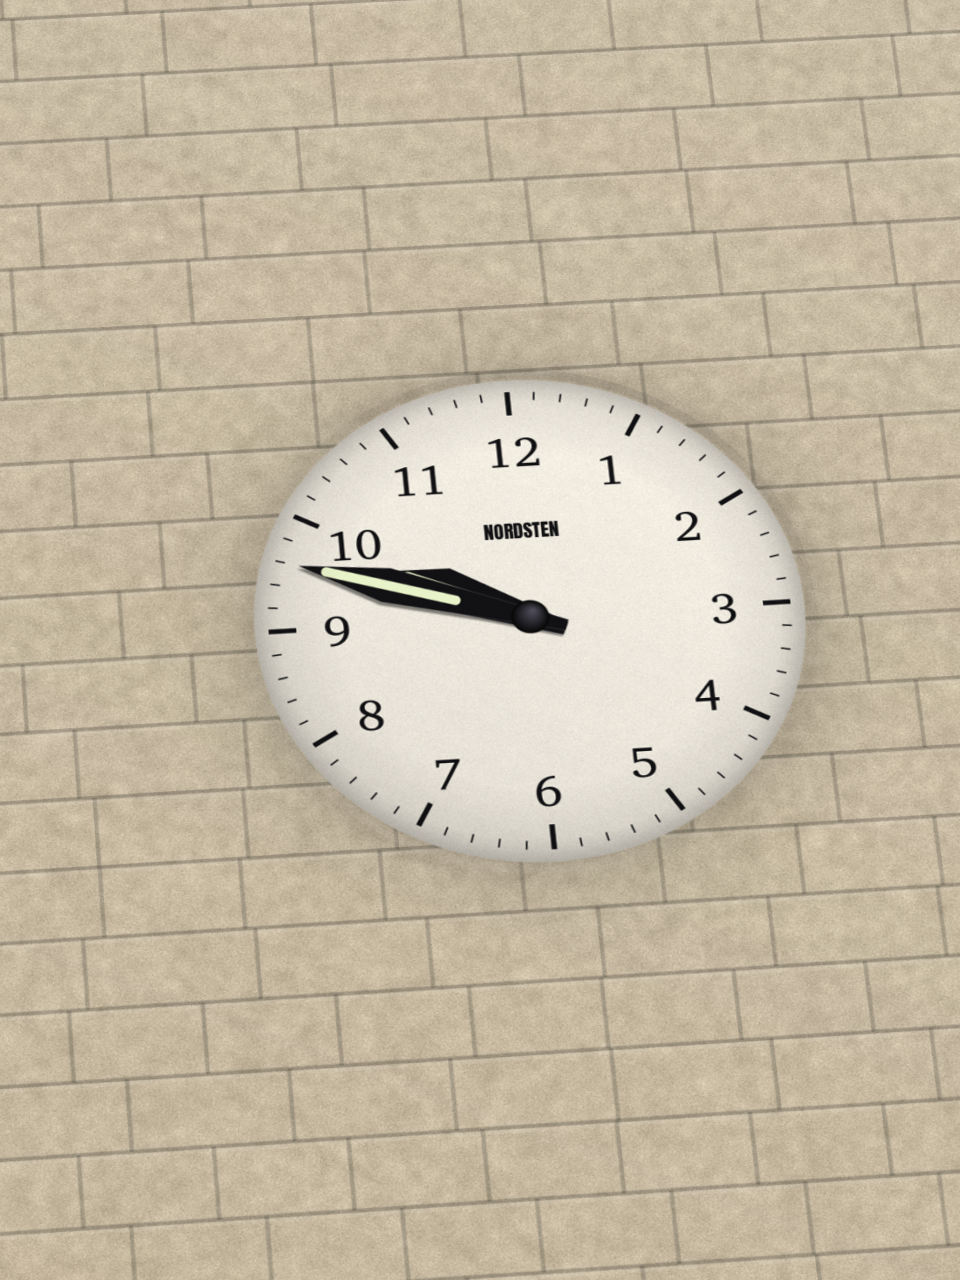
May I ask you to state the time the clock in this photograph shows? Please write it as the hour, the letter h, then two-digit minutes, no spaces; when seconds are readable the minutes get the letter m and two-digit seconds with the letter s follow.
9h48
